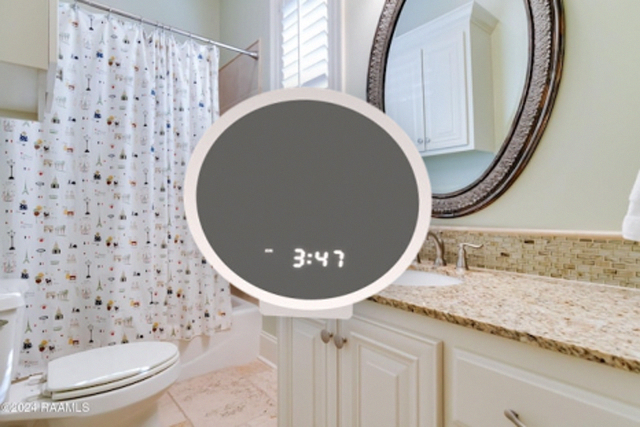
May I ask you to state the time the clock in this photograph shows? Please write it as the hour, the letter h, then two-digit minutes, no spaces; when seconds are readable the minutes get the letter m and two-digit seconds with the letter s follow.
3h47
